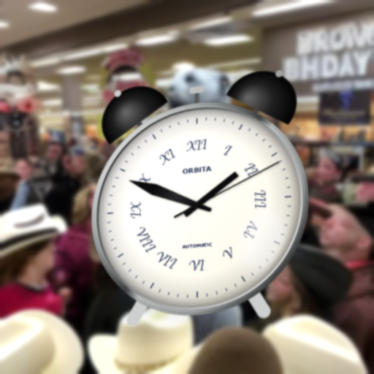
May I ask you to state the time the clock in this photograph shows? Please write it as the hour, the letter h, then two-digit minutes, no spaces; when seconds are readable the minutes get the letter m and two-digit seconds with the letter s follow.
1h49m11s
